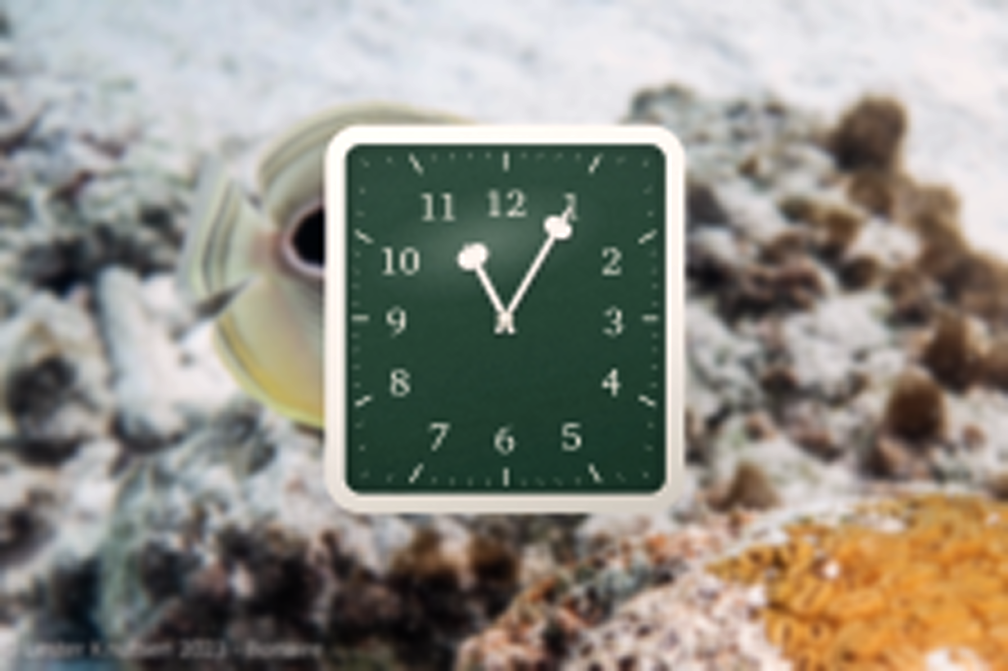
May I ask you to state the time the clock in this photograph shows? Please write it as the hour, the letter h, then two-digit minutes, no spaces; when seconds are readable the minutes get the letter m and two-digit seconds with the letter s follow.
11h05
